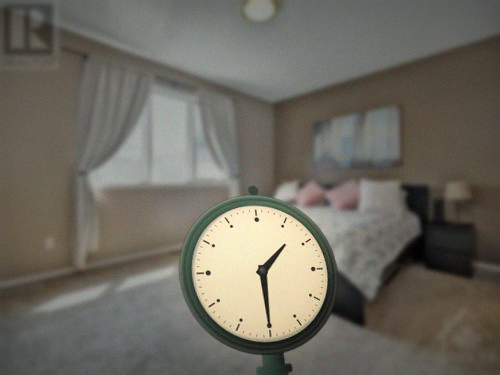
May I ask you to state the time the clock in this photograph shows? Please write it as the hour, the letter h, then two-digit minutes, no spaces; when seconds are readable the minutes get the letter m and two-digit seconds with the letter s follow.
1h30
